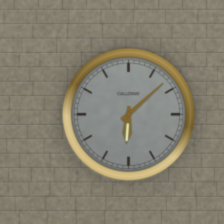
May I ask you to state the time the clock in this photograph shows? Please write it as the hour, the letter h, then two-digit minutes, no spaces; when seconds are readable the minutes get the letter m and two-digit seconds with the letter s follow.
6h08
